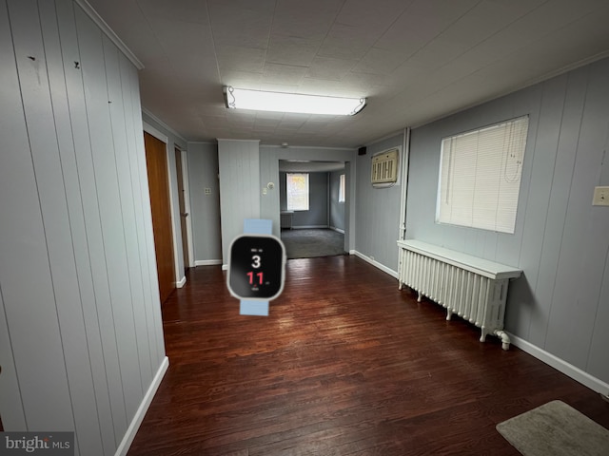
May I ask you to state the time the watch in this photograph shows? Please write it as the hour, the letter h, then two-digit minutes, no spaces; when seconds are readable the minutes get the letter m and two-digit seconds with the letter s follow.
3h11
